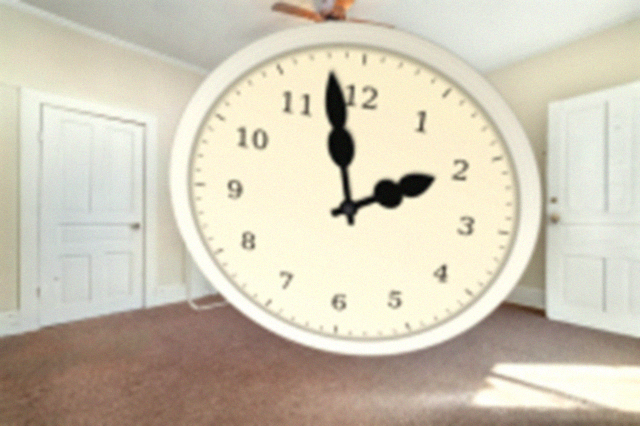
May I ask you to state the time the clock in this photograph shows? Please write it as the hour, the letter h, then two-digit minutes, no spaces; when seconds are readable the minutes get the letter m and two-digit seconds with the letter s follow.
1h58
